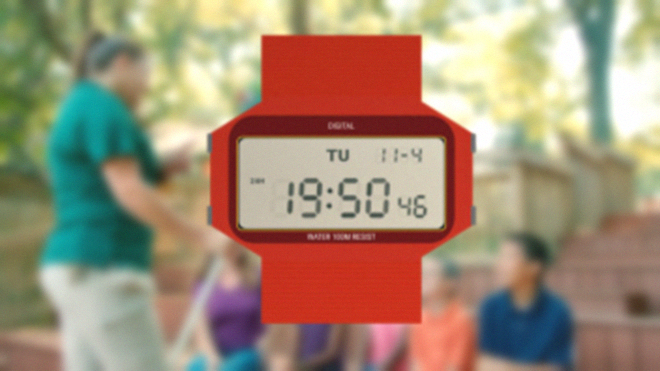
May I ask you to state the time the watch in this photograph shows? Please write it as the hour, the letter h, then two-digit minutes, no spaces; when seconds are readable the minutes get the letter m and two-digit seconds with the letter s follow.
19h50m46s
